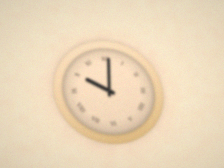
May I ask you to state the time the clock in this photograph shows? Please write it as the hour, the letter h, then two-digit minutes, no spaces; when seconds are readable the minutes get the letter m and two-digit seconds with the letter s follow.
10h01
